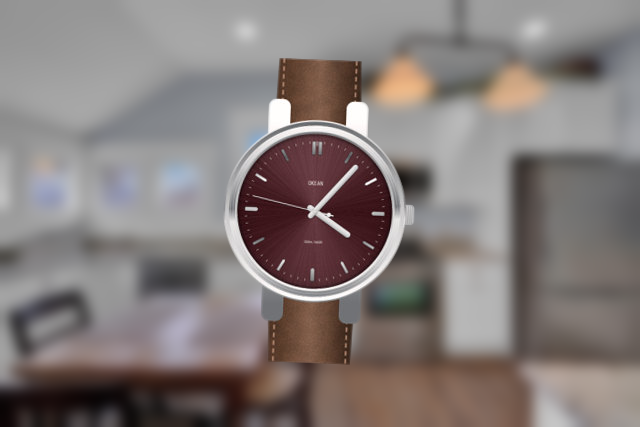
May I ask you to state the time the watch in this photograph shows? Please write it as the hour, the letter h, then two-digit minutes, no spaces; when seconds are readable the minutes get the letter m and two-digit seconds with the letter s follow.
4h06m47s
